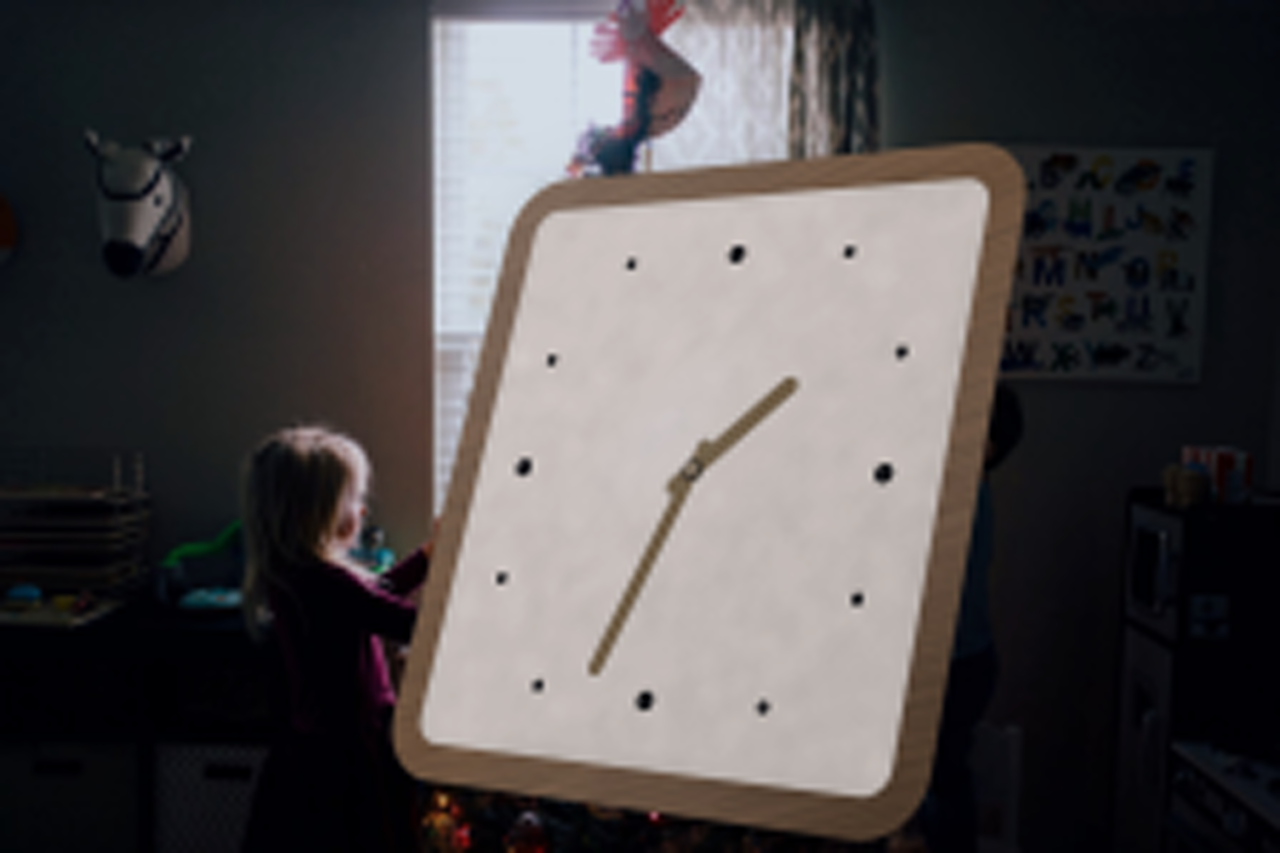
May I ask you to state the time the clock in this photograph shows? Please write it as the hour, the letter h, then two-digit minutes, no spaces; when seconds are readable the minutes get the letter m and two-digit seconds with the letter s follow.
1h33
